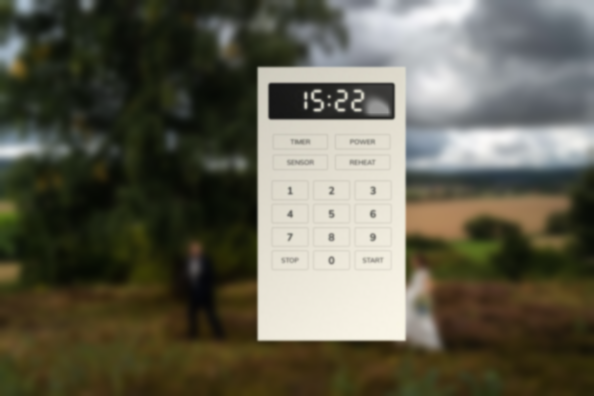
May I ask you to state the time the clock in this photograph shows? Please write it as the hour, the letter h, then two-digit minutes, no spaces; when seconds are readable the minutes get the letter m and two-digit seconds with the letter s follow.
15h22
